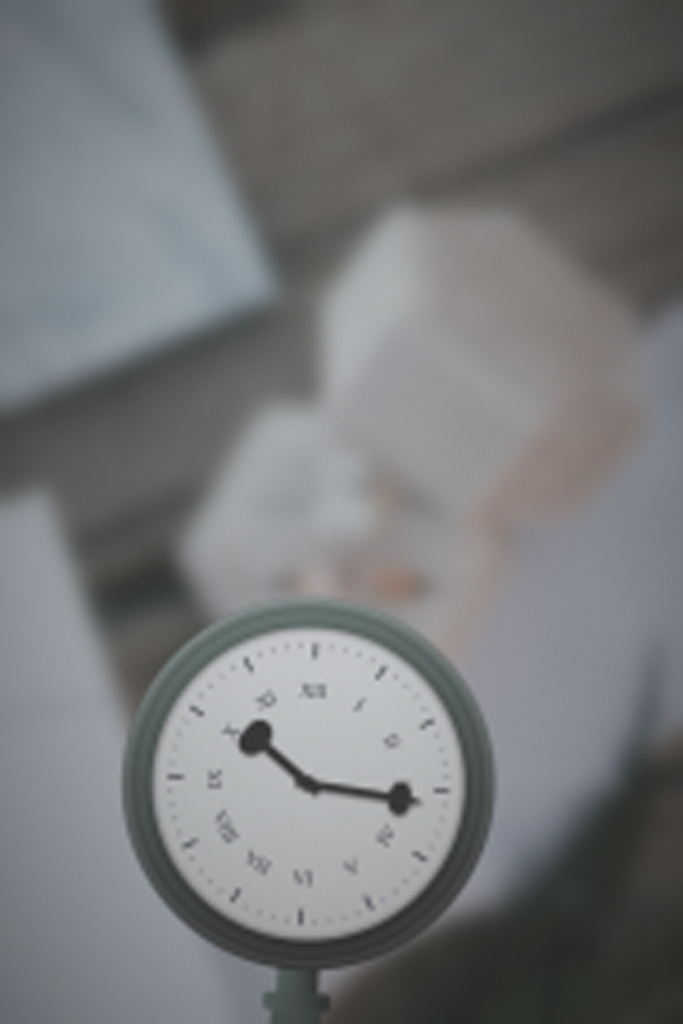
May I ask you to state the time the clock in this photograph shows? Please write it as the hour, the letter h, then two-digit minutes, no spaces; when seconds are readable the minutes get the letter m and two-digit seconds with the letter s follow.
10h16
